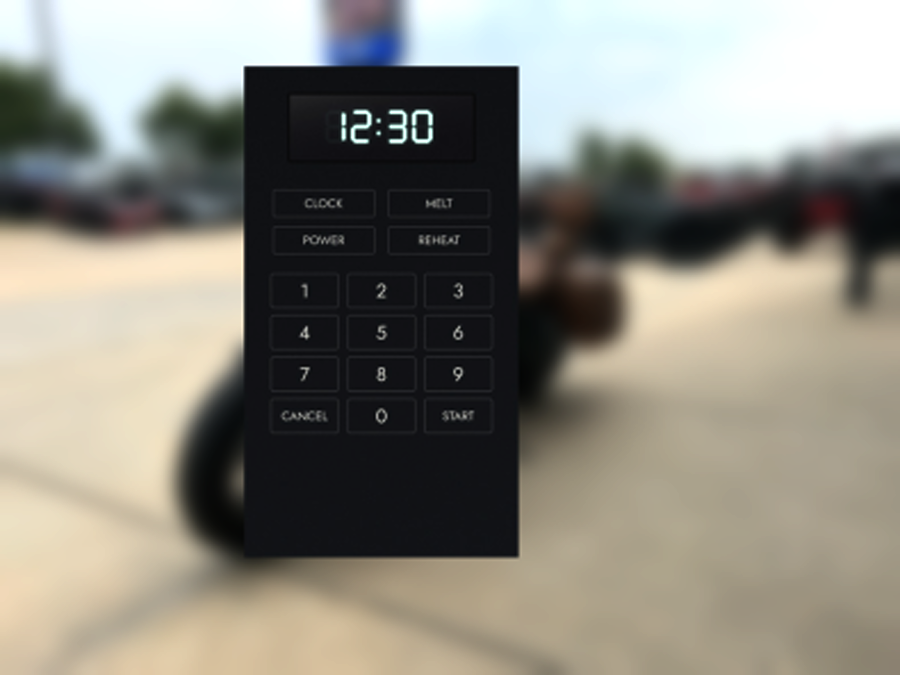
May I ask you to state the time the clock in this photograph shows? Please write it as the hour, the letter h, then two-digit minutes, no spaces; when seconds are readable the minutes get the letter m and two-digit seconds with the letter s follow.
12h30
